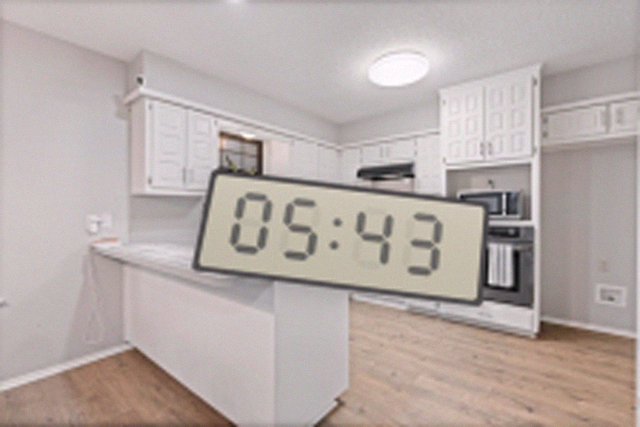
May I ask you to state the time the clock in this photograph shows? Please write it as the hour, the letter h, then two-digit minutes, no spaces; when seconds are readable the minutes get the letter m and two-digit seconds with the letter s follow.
5h43
